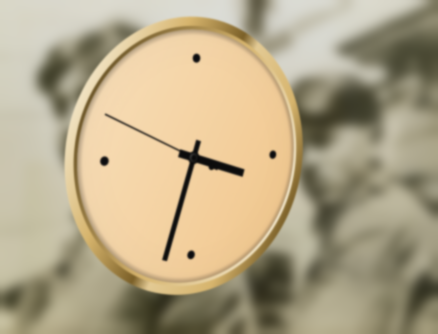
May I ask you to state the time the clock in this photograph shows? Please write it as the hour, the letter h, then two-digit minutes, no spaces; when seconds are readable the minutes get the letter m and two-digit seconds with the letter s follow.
3h32m49s
